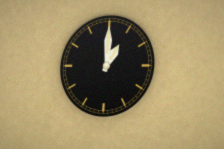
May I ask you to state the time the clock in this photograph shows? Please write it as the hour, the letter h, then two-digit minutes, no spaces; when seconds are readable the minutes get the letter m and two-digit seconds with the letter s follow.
1h00
